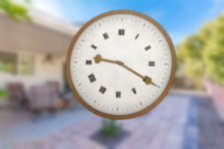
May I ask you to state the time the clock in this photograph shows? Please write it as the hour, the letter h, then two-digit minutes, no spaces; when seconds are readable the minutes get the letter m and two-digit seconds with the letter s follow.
9h20
